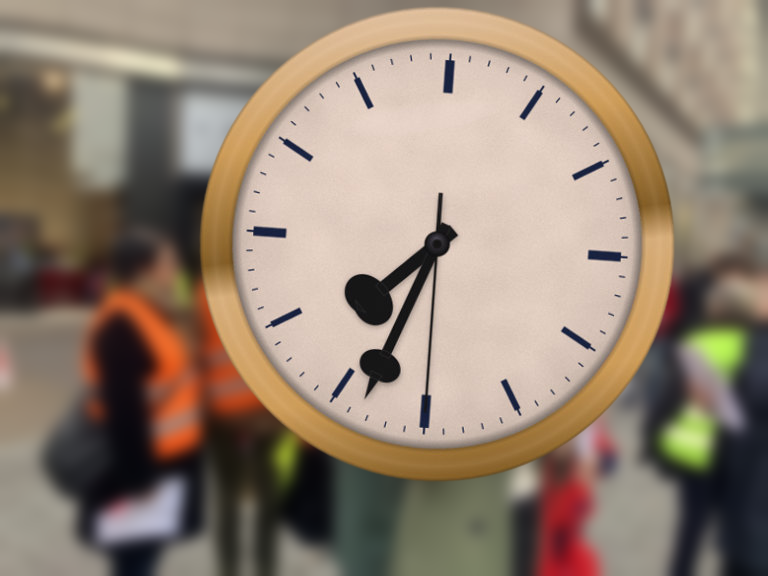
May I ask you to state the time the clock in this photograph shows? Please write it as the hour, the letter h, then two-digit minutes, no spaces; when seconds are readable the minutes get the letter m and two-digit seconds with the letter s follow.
7h33m30s
